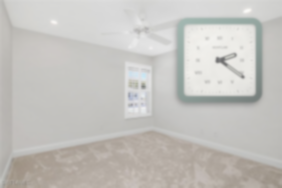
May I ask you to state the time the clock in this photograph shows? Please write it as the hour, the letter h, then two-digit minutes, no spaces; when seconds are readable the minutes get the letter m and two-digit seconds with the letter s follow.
2h21
